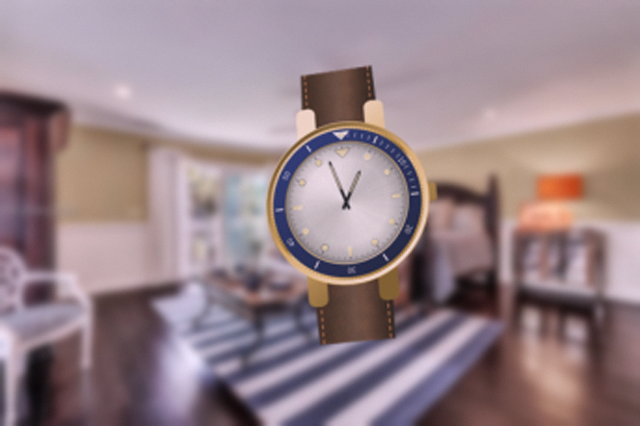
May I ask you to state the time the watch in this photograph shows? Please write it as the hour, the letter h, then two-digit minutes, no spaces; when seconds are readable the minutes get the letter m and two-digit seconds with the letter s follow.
12h57
